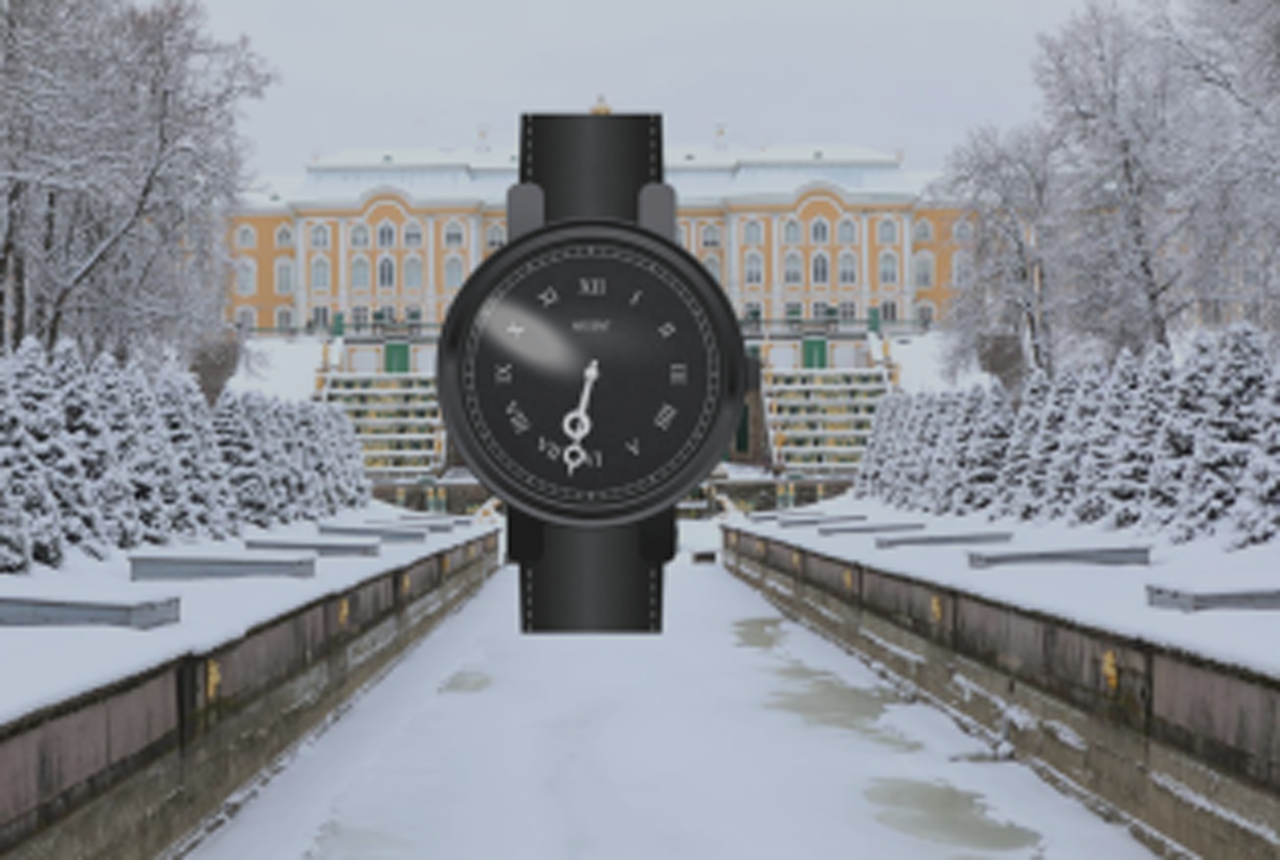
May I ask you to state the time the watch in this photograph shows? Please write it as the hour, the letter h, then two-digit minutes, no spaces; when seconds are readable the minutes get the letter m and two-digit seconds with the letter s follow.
6h32
